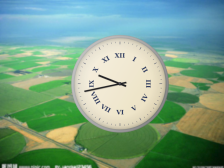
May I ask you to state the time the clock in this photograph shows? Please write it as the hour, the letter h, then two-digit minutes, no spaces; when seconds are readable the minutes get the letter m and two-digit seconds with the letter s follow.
9h43
